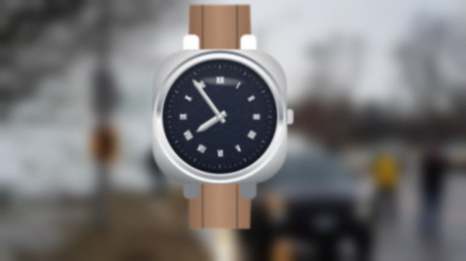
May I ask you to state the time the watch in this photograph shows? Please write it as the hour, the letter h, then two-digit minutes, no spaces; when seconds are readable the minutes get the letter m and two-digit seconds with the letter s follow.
7h54
